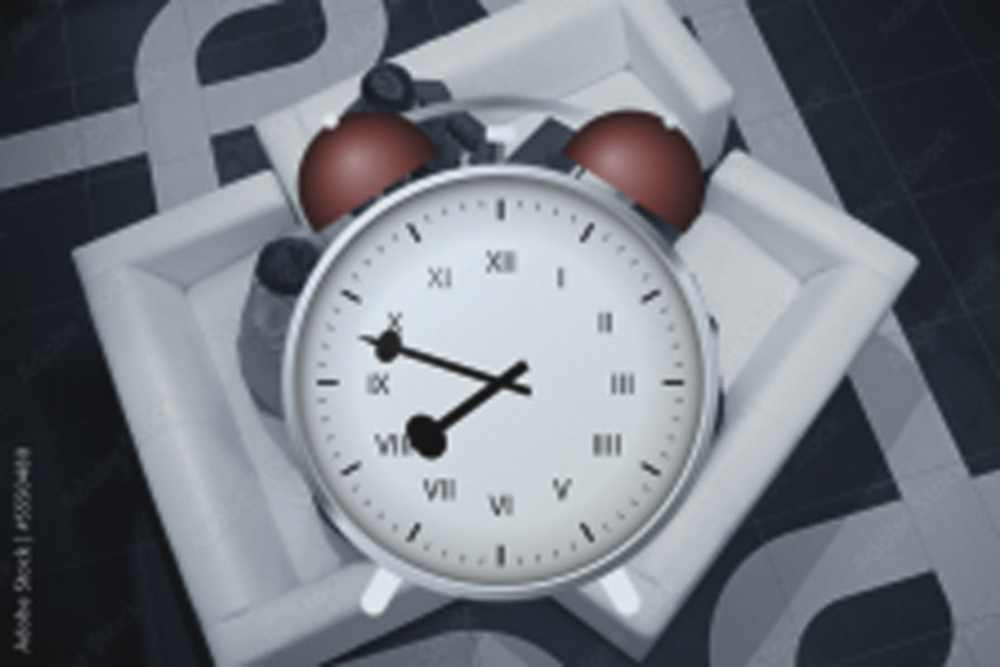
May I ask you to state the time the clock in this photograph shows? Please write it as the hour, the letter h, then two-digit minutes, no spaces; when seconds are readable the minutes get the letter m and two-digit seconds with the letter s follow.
7h48
